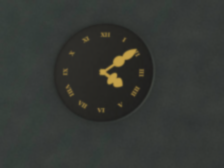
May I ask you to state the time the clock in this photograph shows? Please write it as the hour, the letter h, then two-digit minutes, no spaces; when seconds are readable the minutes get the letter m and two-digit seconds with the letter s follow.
4h09
